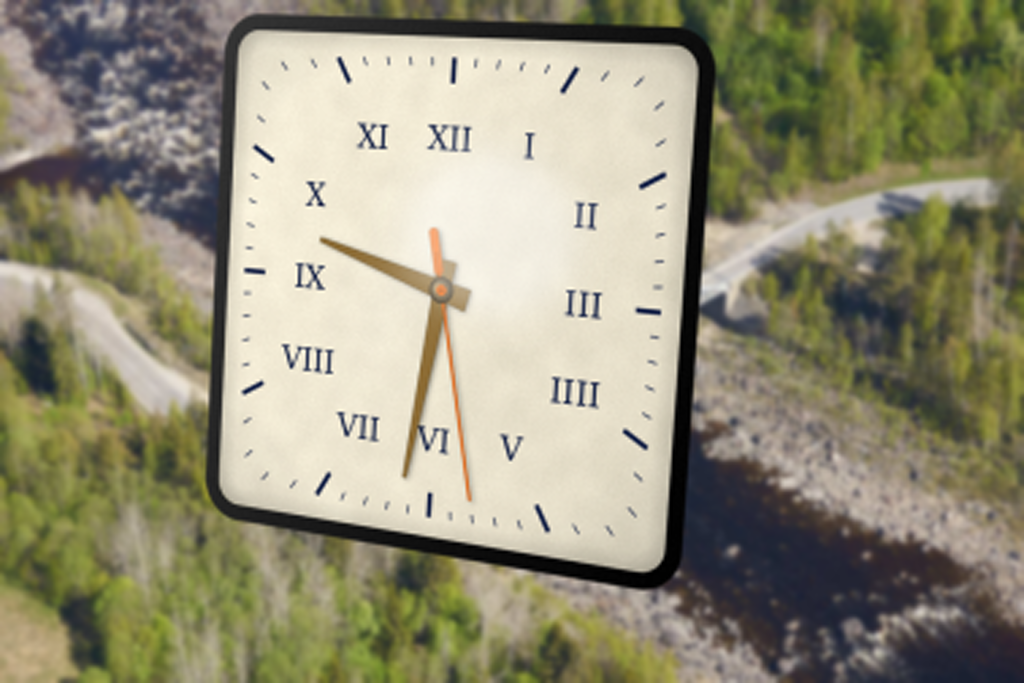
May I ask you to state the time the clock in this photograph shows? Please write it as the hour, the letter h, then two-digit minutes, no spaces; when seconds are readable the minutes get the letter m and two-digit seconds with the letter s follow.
9h31m28s
